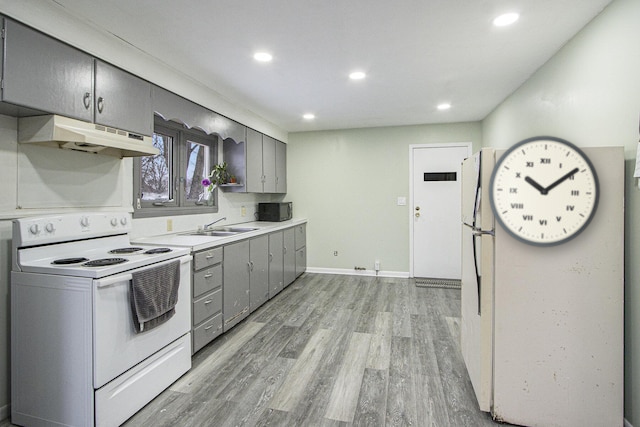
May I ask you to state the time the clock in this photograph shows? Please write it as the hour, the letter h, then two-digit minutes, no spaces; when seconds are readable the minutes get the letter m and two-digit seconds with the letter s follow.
10h09
